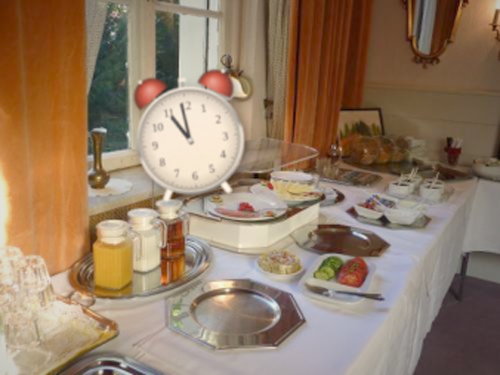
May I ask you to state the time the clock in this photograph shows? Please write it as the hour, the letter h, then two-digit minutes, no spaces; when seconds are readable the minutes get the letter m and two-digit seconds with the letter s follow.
10h59
